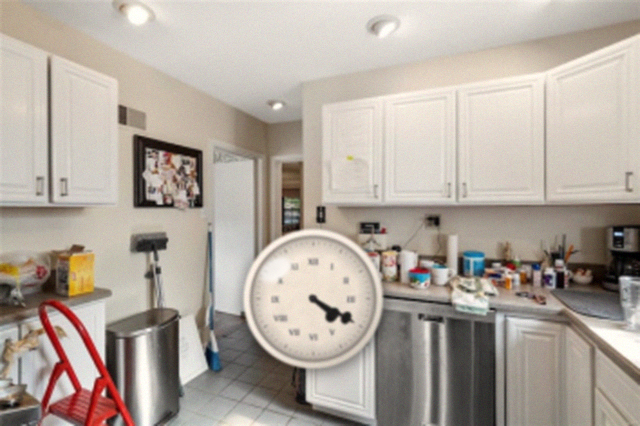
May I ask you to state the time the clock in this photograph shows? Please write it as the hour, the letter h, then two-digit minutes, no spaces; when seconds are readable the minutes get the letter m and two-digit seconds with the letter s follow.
4h20
